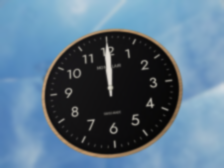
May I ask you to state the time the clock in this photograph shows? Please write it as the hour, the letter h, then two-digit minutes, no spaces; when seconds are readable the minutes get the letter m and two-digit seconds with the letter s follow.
12h00
